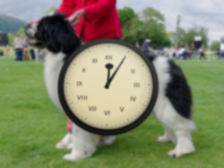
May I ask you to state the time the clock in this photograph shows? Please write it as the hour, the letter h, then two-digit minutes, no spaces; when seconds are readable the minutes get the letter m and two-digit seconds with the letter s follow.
12h05
